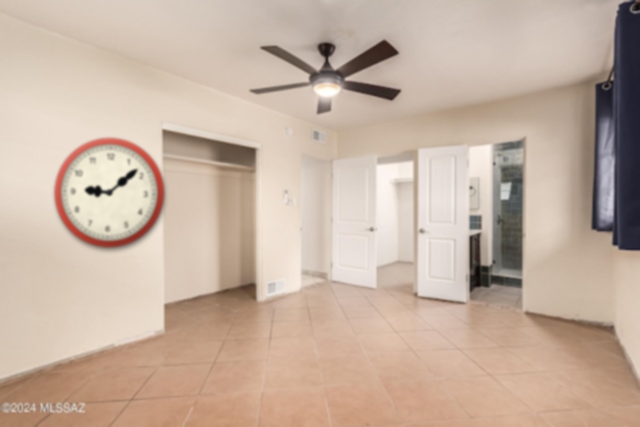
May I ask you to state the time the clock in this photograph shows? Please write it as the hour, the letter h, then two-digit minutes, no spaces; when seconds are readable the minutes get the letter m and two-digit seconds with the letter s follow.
9h08
